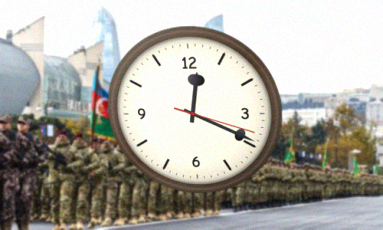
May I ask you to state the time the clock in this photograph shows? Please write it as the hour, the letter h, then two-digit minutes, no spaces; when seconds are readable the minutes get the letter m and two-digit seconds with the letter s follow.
12h19m18s
